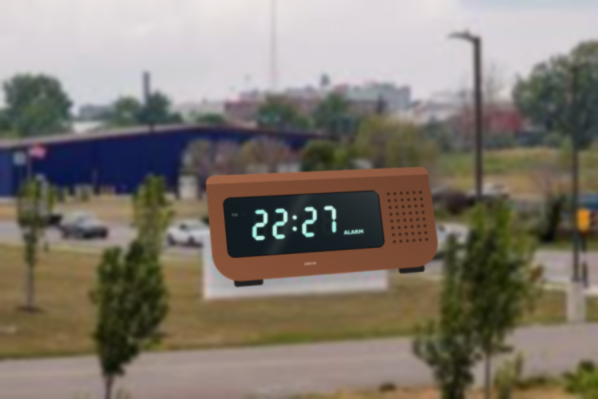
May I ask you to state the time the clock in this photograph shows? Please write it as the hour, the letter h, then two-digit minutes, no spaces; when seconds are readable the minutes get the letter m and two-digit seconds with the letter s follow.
22h27
